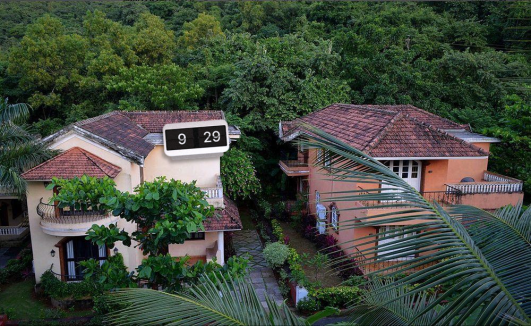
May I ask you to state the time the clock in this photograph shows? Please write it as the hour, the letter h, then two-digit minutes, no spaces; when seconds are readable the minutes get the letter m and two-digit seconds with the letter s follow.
9h29
